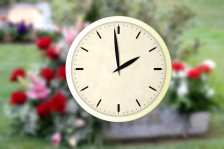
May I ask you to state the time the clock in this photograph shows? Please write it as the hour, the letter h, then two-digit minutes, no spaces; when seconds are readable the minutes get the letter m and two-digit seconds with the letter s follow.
1h59
